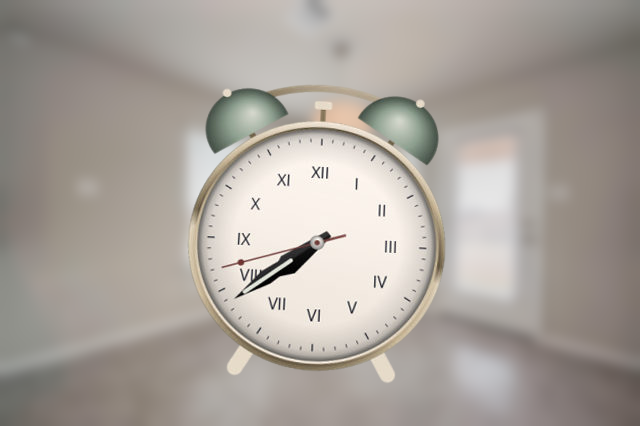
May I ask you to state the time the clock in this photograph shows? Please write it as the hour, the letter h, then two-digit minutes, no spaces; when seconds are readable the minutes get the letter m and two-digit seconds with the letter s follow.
7h38m42s
